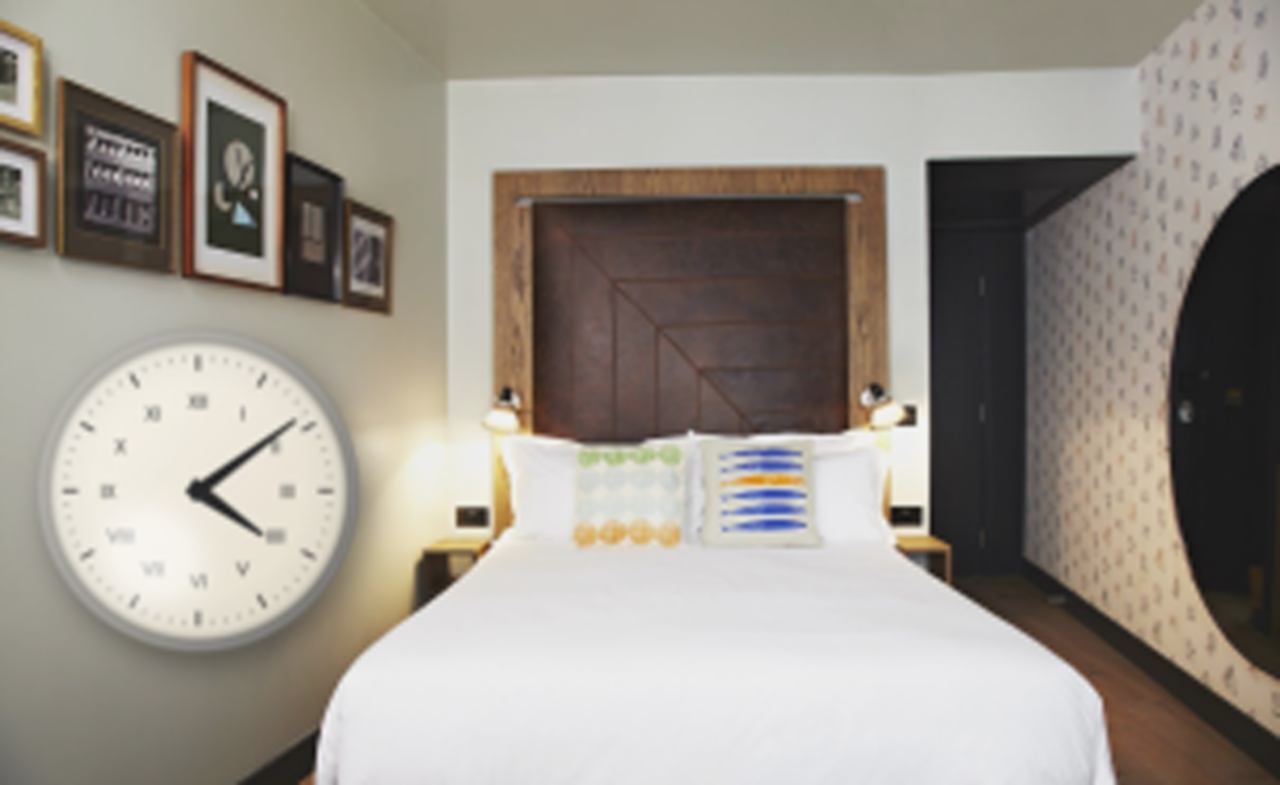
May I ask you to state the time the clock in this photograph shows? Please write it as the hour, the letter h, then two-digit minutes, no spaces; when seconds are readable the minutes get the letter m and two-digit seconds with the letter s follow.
4h09
